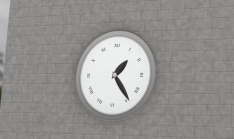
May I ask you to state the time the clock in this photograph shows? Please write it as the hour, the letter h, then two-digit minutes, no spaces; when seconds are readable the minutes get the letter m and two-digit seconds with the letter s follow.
1h24
